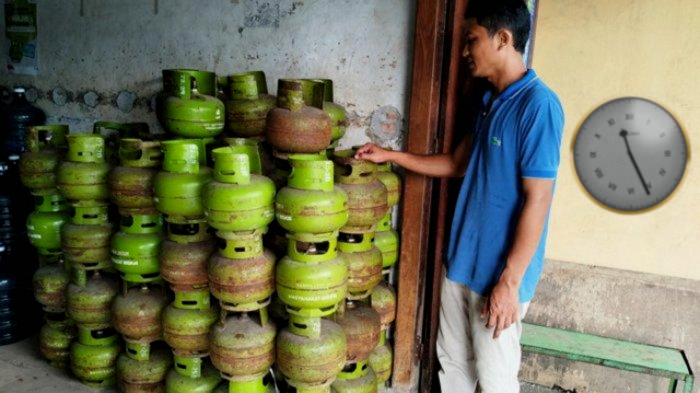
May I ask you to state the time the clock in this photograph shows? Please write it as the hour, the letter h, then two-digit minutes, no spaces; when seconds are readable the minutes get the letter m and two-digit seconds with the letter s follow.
11h26
